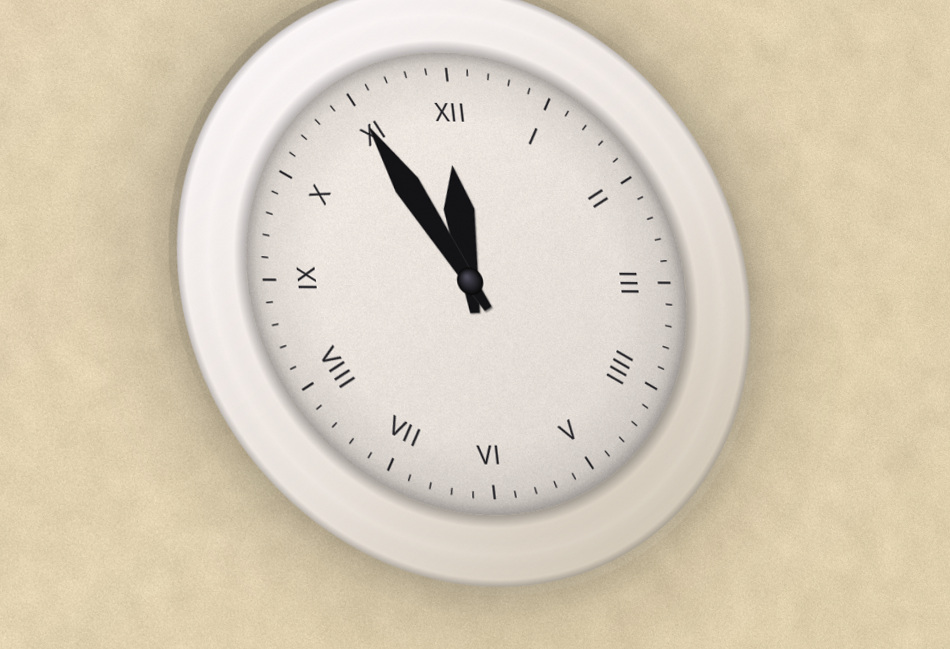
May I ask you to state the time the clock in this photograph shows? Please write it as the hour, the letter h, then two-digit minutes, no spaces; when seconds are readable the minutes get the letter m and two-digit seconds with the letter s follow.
11h55
